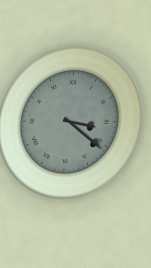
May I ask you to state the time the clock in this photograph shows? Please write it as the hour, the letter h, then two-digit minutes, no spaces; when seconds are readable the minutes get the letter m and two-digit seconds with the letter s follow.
3h21
